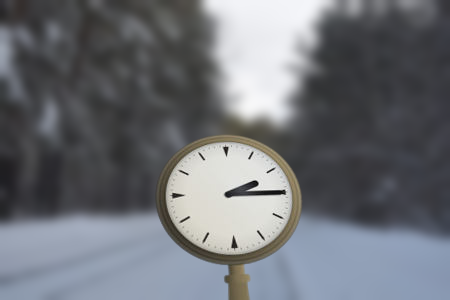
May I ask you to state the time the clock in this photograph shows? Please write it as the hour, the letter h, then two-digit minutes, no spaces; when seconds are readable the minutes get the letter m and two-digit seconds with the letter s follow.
2h15
